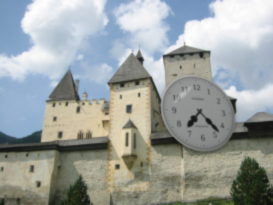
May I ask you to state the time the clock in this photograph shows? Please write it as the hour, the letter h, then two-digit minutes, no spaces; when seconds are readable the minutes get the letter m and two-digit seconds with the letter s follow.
7h23
